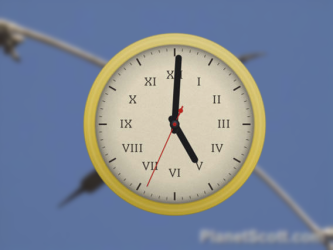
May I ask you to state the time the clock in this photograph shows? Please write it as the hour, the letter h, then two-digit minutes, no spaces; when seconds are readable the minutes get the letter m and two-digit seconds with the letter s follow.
5h00m34s
